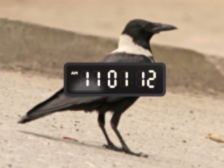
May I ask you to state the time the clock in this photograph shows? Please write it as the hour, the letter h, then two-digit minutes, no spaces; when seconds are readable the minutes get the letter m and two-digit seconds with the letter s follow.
11h01m12s
